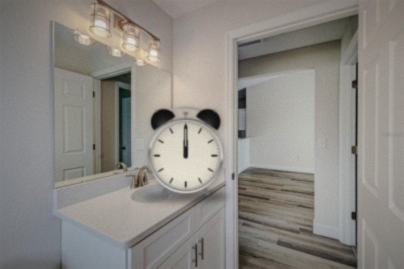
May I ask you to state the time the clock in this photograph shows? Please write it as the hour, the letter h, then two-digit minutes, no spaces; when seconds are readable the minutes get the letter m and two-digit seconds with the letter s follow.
12h00
